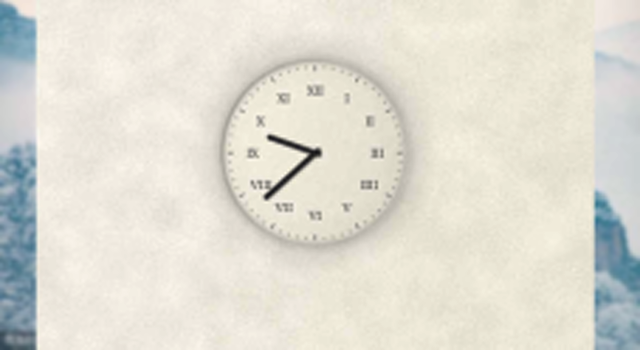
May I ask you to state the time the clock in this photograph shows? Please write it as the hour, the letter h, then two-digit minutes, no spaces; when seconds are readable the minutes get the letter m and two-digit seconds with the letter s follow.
9h38
